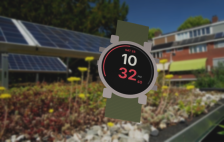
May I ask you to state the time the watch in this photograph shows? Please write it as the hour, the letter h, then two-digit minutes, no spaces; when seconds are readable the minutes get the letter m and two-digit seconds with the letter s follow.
10h32
